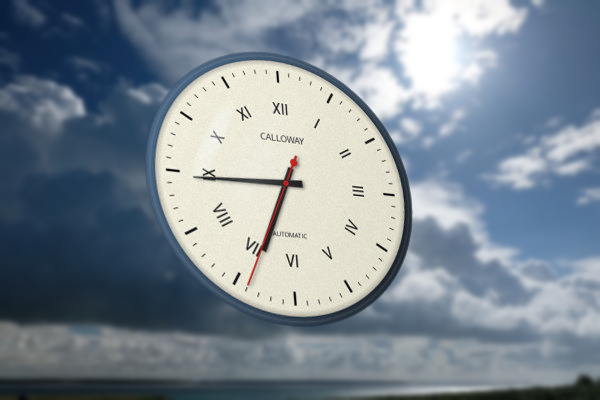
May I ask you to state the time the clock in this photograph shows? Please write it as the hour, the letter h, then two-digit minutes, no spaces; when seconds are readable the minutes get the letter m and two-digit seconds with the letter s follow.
6h44m34s
